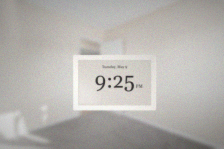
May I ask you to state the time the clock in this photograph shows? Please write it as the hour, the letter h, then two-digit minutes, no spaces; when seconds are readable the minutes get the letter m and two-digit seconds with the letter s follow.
9h25
